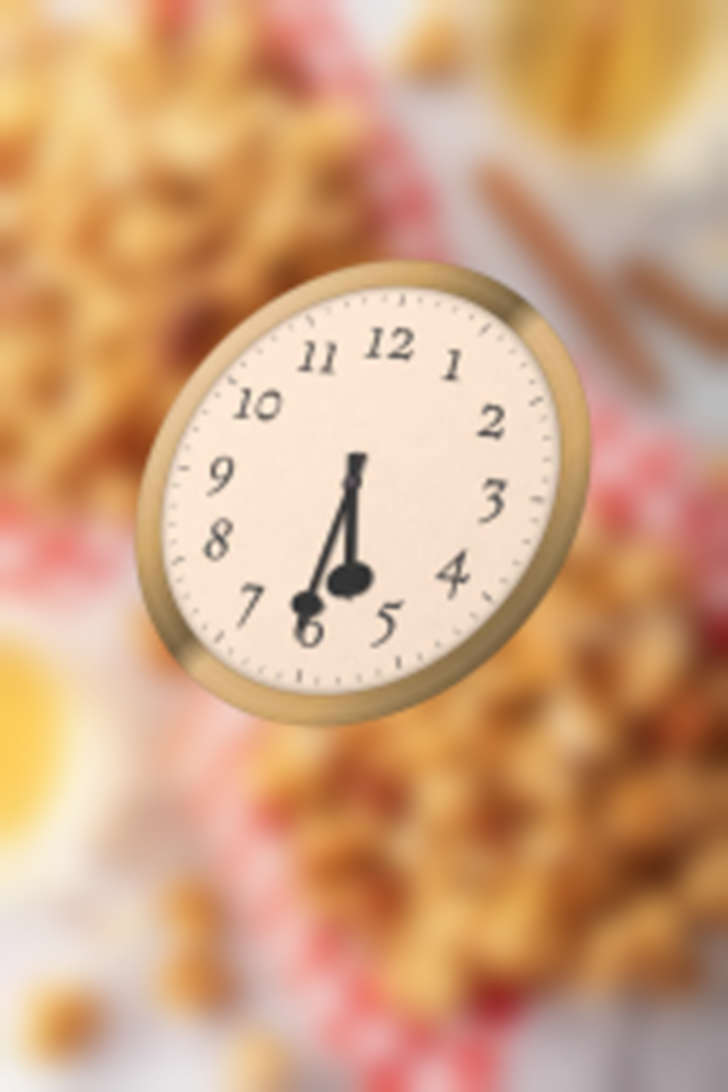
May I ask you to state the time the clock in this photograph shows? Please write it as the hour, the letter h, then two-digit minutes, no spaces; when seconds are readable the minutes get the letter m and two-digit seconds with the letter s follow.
5h31
